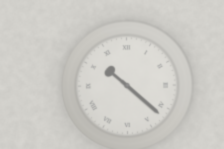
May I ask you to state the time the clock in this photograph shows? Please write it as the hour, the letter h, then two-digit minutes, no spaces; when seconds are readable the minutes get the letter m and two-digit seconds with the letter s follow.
10h22
